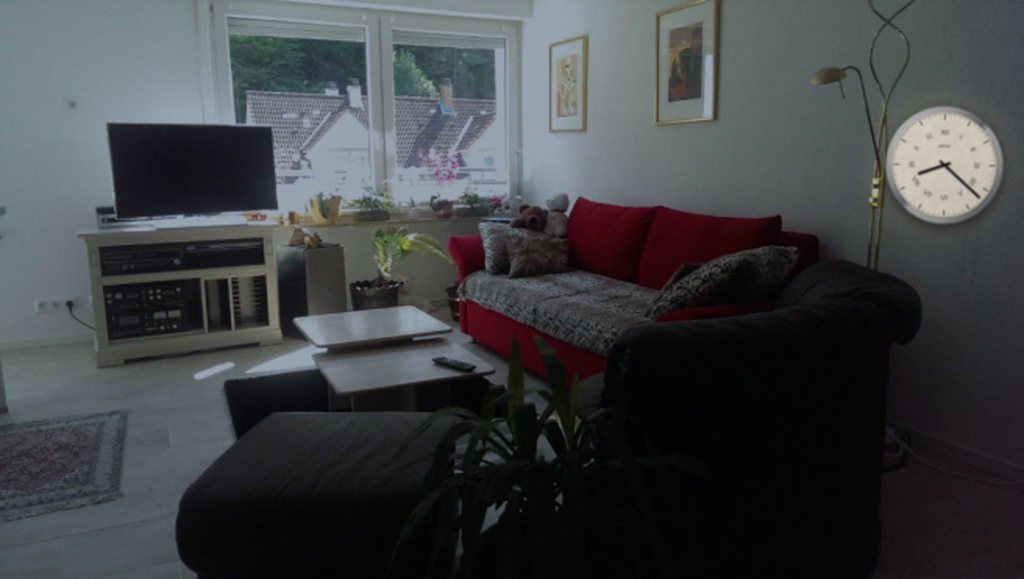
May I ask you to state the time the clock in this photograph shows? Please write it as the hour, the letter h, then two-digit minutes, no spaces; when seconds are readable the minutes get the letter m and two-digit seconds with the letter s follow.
8h22
